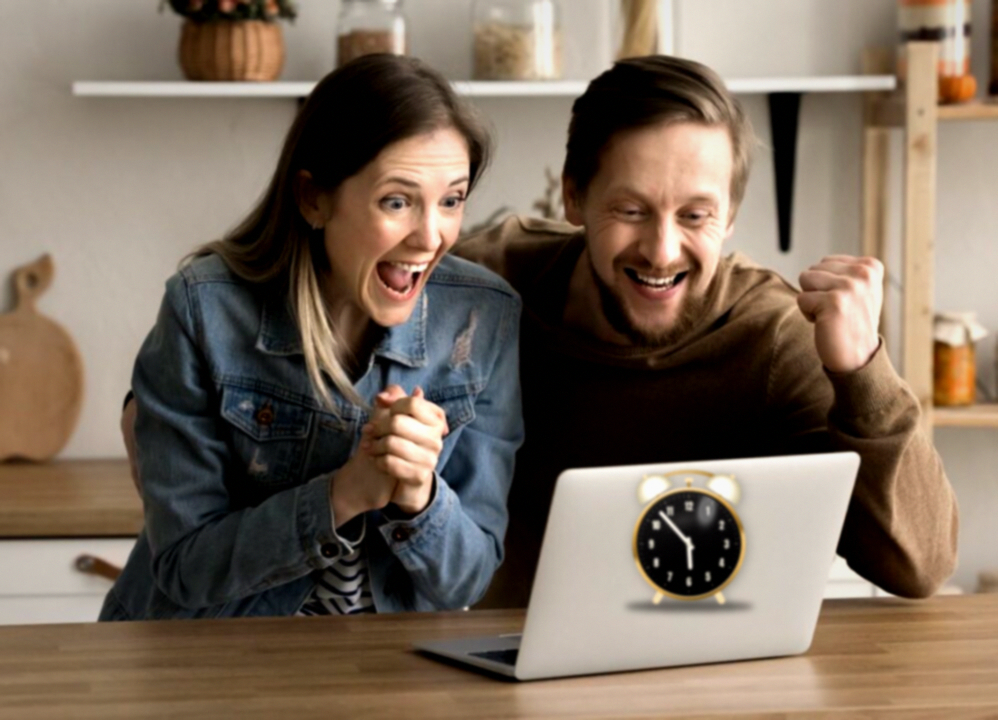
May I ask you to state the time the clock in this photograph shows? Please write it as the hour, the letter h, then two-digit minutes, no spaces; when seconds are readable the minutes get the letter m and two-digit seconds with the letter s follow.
5h53
